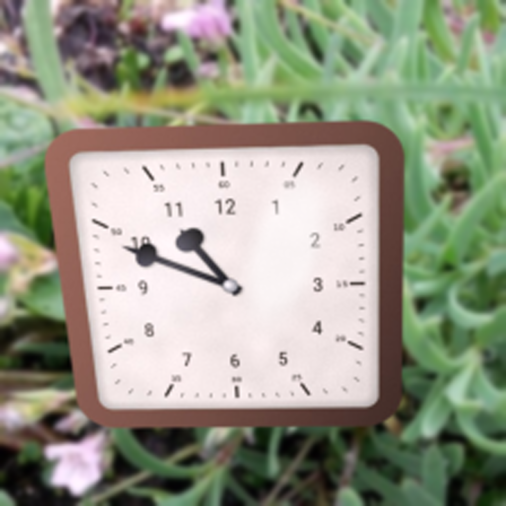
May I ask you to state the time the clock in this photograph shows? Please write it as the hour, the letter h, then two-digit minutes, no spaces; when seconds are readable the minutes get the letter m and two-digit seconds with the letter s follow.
10h49
